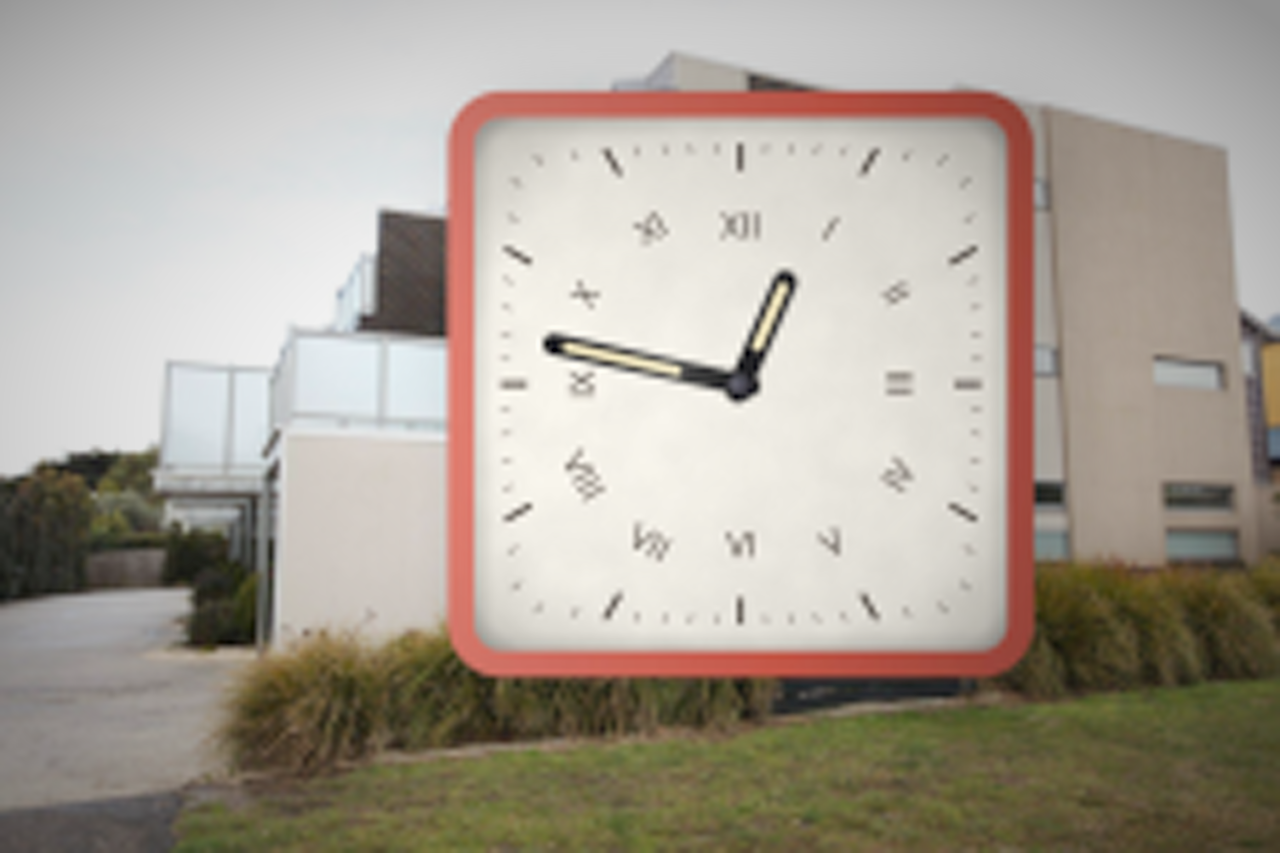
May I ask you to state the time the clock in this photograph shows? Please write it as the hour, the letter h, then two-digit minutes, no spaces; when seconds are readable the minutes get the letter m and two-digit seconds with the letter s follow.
12h47
